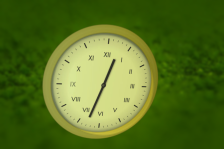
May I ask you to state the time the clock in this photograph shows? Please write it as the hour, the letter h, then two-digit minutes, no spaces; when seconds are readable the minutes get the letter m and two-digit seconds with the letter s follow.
12h33
